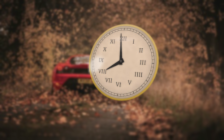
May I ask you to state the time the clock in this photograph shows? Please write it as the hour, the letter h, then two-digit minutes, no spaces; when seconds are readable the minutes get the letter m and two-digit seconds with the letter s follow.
7h59
